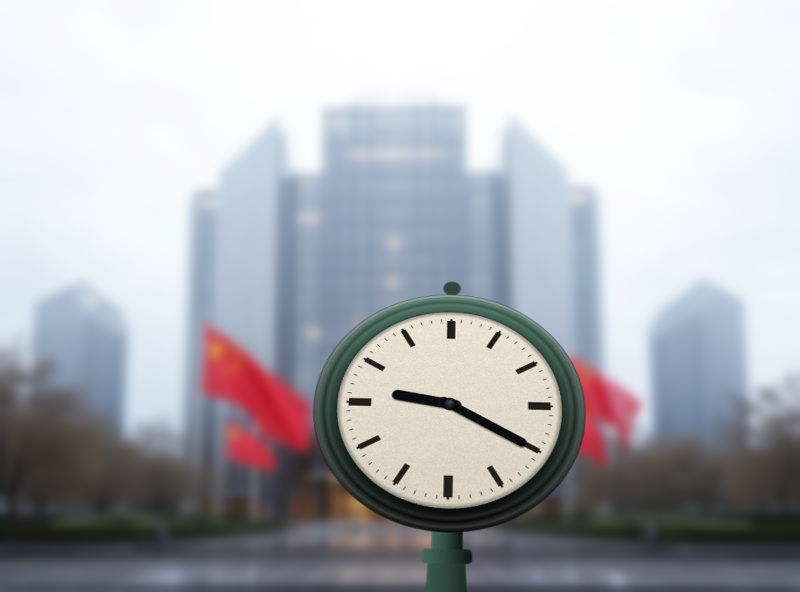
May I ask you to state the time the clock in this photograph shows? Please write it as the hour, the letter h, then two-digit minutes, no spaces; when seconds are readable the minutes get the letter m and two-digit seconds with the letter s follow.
9h20
